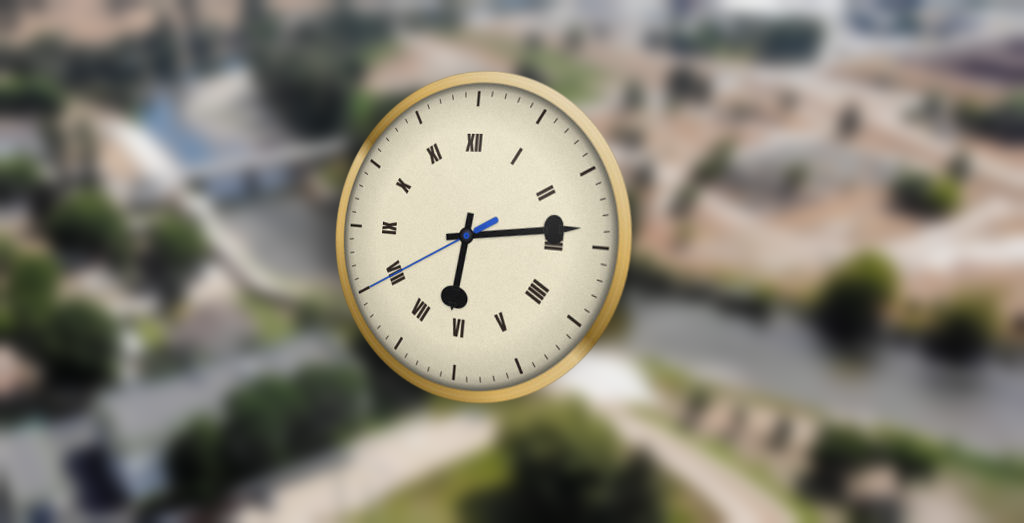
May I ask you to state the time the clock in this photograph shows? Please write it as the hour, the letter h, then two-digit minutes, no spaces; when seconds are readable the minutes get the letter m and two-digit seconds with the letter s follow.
6h13m40s
